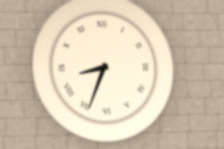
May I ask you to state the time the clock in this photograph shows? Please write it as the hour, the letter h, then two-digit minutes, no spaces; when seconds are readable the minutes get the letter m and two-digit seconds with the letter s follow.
8h34
